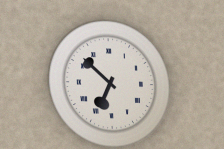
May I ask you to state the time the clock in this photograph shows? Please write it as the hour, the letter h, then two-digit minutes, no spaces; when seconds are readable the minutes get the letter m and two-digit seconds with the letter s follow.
6h52
